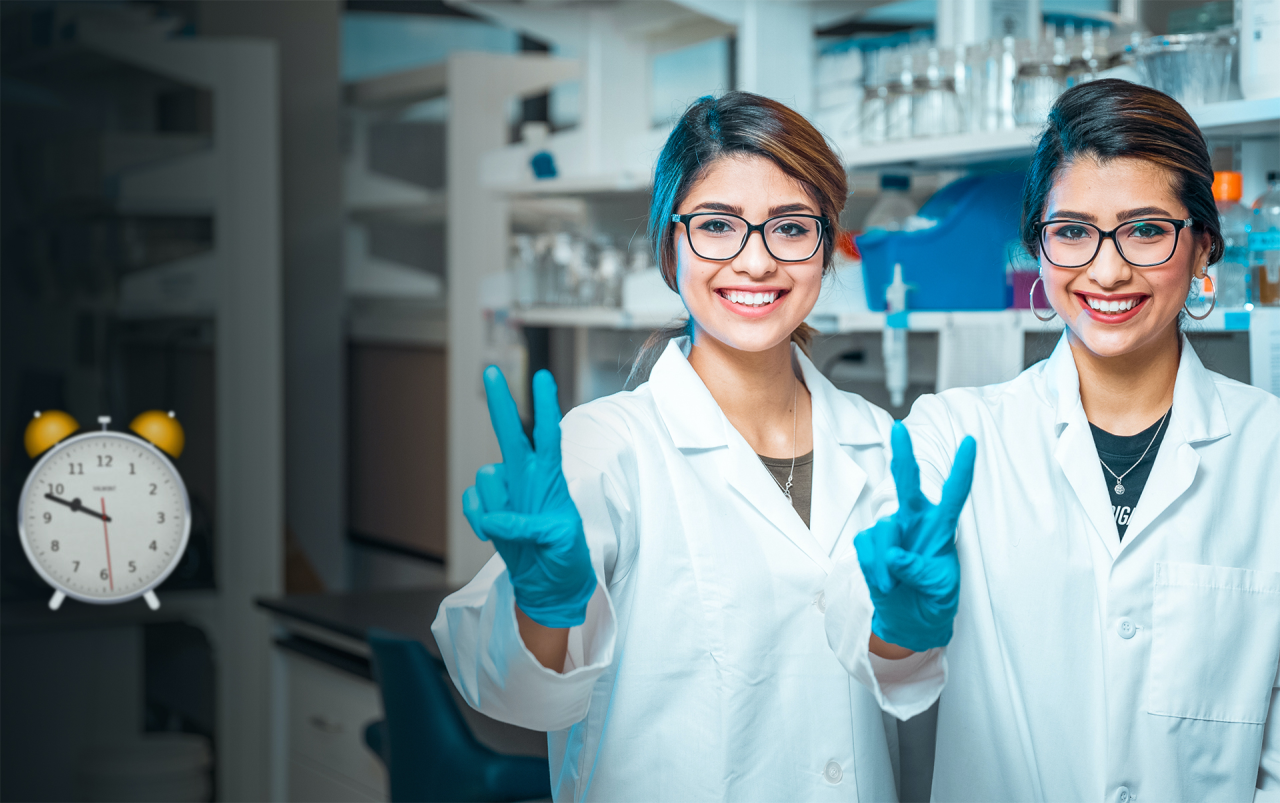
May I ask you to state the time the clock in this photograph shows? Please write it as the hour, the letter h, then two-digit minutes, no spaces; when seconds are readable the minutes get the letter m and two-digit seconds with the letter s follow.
9h48m29s
